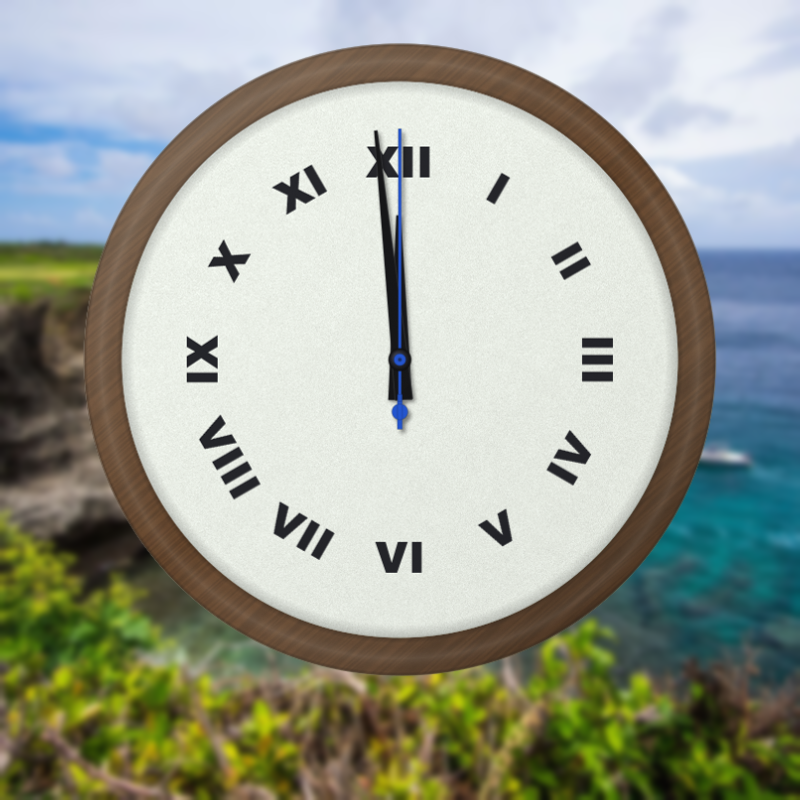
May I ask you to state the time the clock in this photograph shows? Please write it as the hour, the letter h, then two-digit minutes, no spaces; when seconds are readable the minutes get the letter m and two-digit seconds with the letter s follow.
11h59m00s
